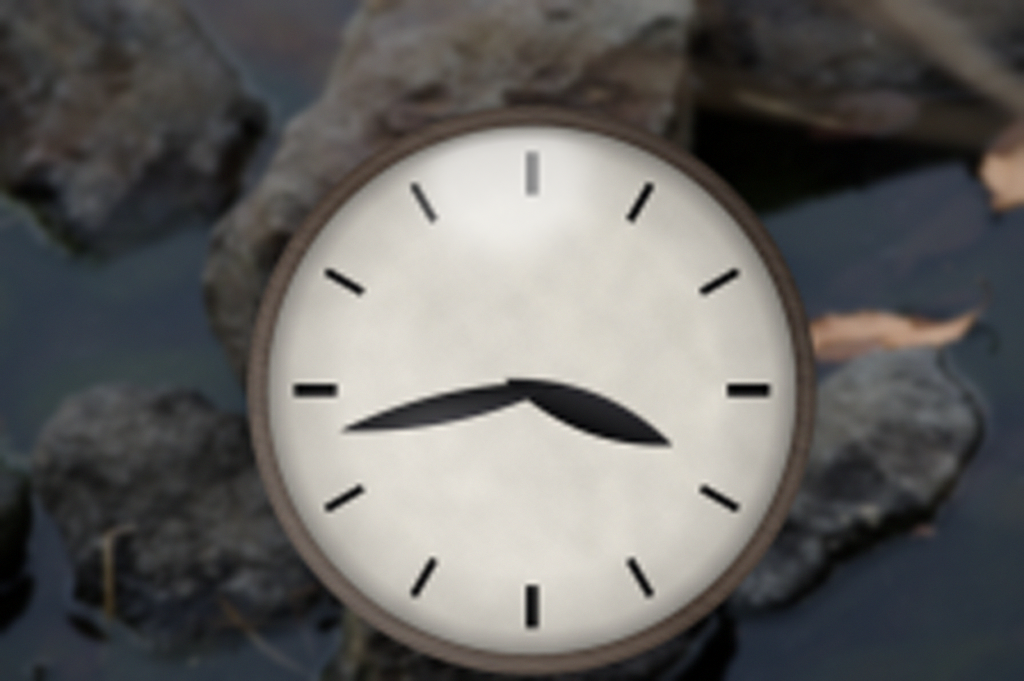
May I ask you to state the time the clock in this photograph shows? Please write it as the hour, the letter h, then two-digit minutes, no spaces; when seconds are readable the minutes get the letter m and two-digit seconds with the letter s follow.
3h43
